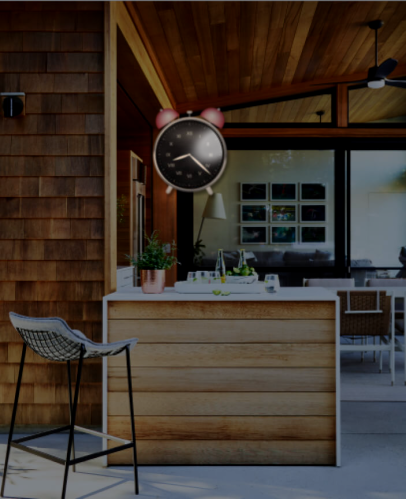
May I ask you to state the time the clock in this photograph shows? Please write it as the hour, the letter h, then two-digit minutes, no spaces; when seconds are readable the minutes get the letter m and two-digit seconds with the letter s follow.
8h22
